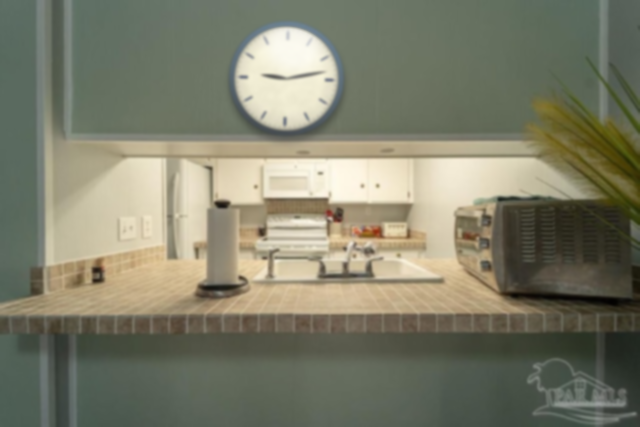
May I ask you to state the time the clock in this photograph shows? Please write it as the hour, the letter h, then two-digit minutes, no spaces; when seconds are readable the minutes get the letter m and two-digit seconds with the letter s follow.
9h13
